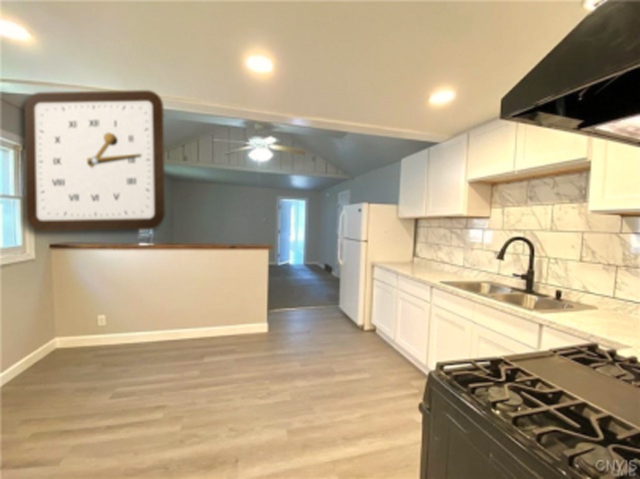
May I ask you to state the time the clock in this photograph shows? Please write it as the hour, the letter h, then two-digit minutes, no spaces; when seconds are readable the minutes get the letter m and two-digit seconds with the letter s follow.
1h14
